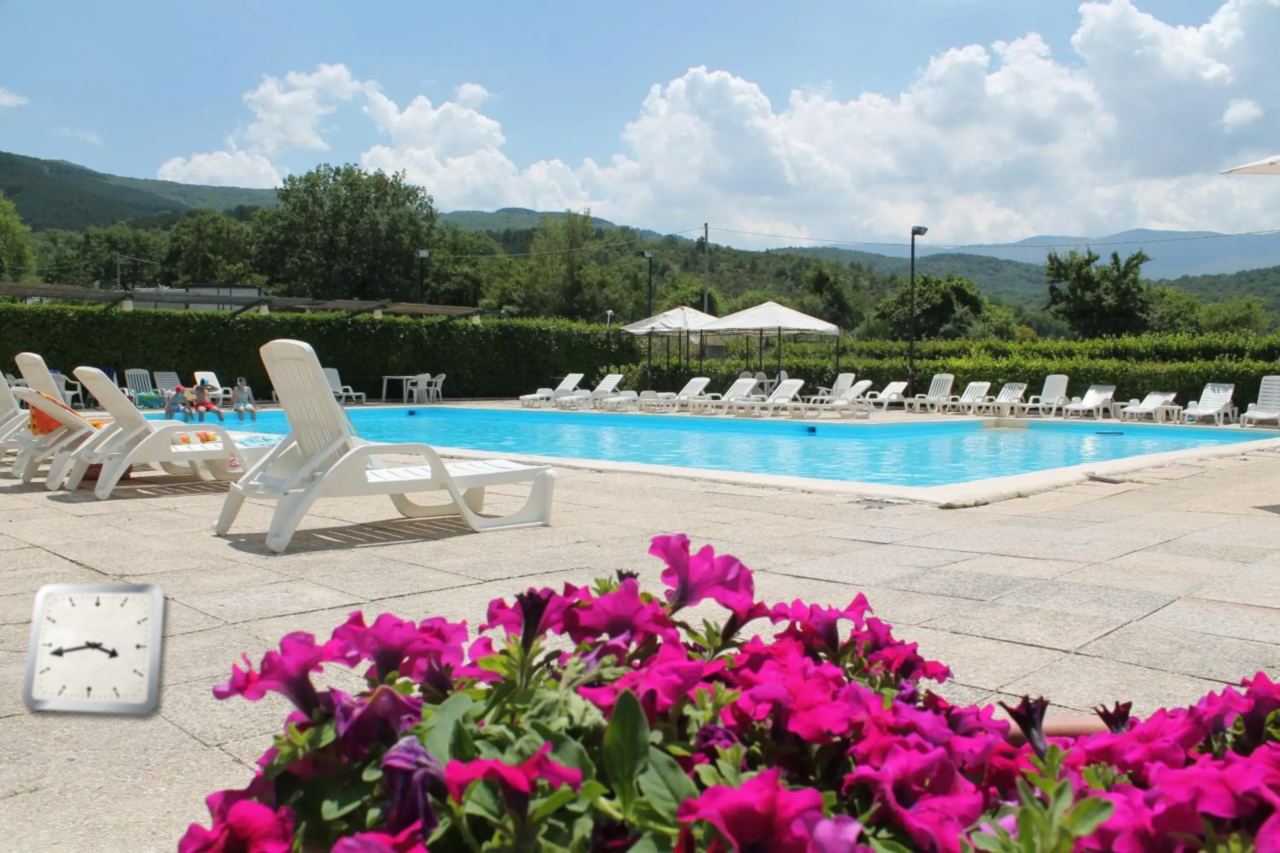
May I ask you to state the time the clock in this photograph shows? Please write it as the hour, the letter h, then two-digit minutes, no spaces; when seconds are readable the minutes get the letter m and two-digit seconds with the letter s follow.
3h43
